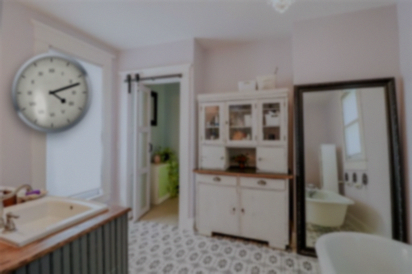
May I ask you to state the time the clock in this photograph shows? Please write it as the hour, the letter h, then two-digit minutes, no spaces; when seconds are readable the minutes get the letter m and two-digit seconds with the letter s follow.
4h12
